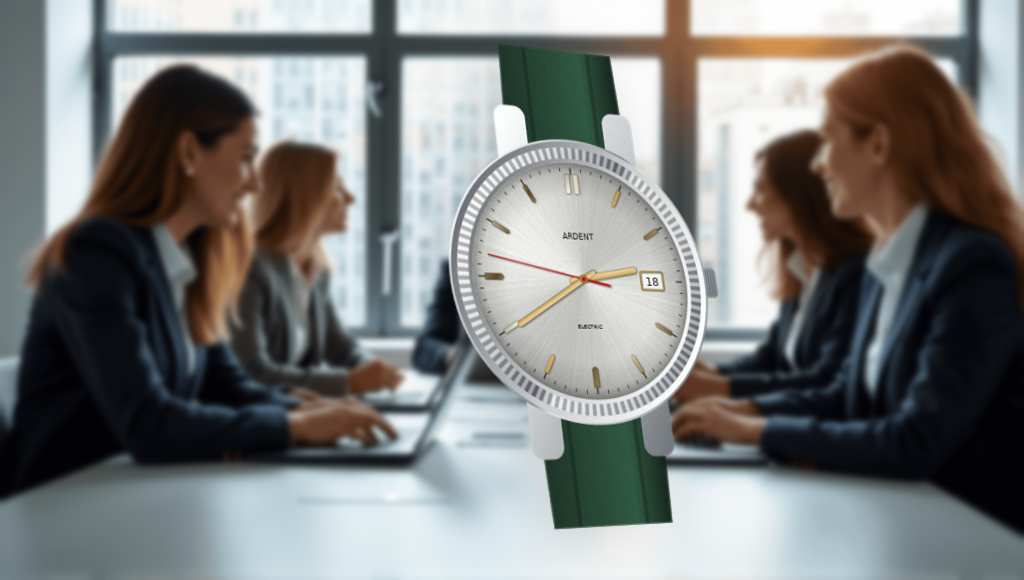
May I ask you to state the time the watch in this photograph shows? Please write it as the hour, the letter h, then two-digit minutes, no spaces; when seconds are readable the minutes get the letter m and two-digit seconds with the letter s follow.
2h39m47s
